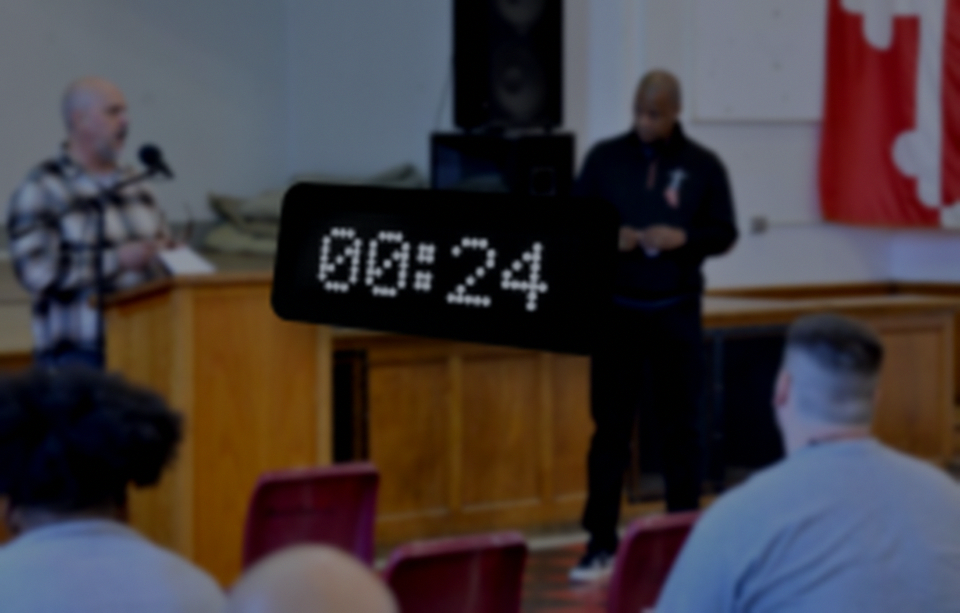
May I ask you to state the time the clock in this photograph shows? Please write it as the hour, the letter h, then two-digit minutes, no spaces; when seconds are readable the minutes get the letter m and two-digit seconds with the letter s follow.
0h24
